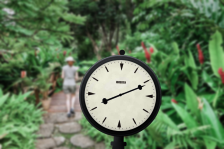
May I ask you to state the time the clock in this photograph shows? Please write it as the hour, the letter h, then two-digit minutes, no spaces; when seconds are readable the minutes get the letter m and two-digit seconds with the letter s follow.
8h11
